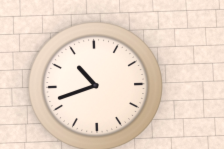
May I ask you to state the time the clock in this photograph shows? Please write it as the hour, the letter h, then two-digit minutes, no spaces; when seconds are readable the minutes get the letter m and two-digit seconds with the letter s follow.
10h42
